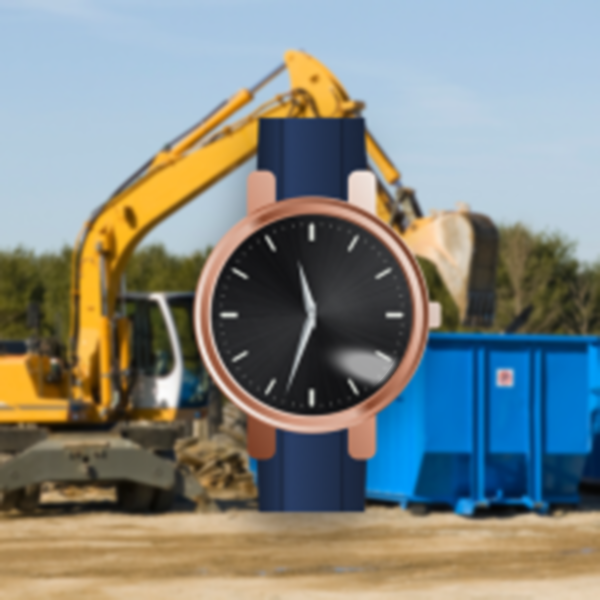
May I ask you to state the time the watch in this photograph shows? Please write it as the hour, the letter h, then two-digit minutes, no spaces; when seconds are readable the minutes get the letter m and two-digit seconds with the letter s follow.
11h33
